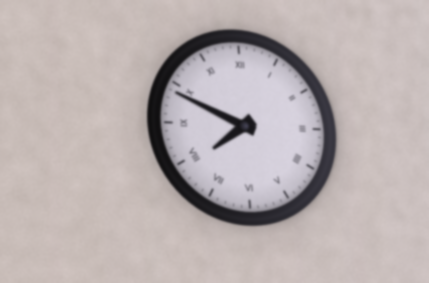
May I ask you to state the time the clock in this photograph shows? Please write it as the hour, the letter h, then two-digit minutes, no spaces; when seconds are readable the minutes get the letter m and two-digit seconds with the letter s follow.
7h49
